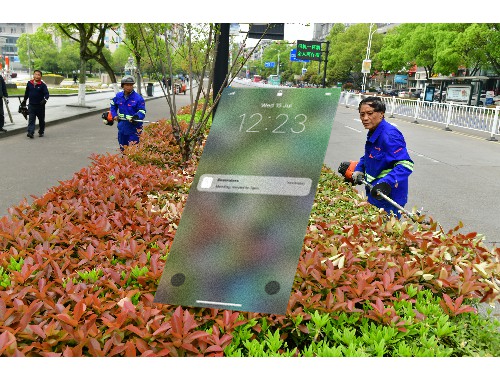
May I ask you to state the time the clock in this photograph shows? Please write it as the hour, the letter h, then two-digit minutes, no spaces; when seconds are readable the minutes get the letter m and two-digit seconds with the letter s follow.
12h23
